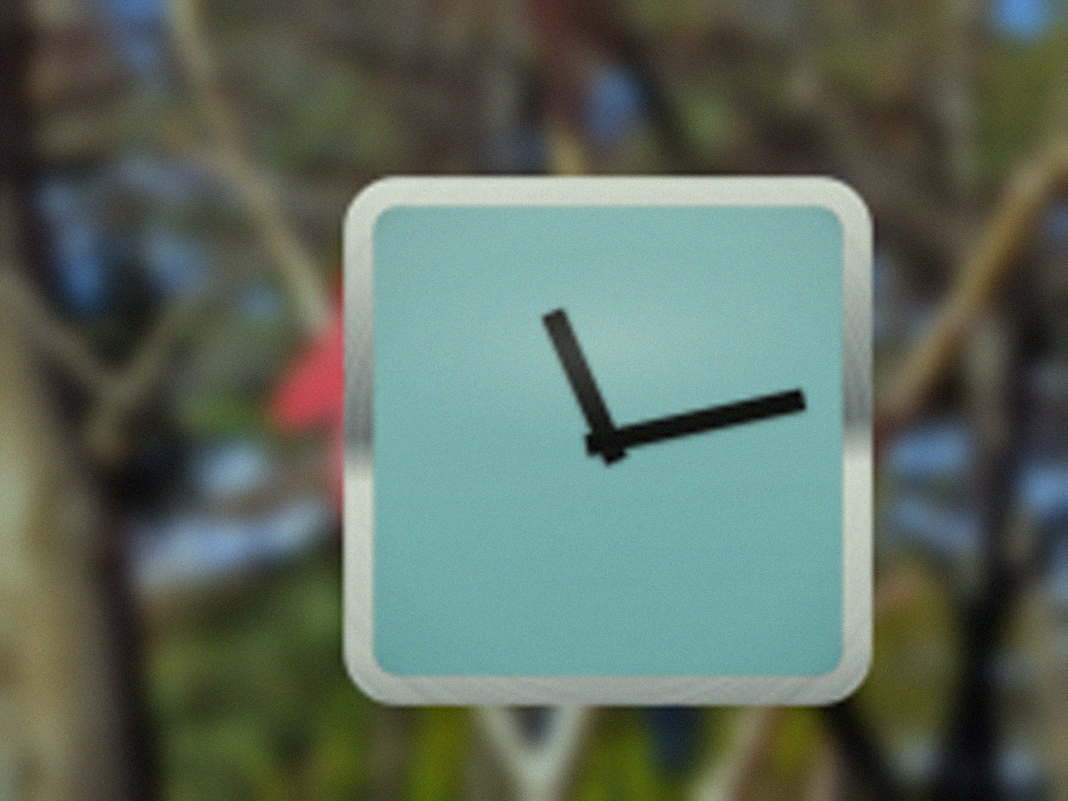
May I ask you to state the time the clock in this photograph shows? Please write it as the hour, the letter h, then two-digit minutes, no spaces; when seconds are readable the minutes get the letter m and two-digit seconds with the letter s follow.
11h13
